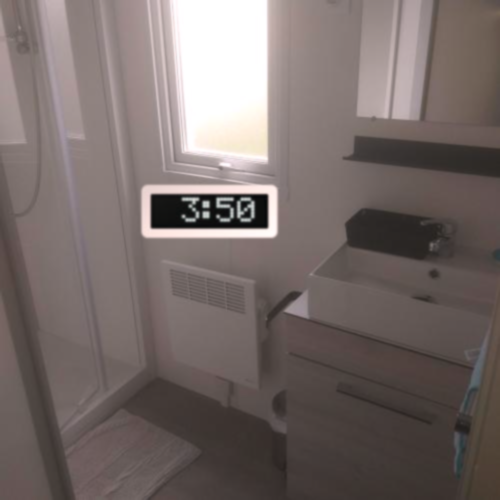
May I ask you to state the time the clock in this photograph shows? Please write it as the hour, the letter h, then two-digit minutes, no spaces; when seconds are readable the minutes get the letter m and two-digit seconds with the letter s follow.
3h50
